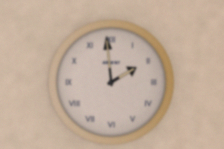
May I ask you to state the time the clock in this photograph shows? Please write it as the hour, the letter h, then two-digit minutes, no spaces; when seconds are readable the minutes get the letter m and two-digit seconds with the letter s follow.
1h59
